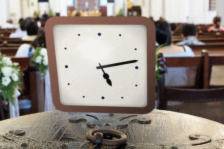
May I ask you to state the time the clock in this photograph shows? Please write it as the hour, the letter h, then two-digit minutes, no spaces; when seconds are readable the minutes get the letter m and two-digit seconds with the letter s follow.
5h13
